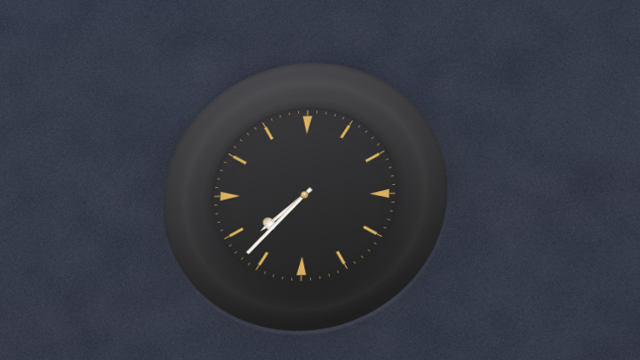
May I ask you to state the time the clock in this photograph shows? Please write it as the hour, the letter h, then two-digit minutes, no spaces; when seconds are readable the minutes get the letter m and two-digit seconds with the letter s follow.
7h37
